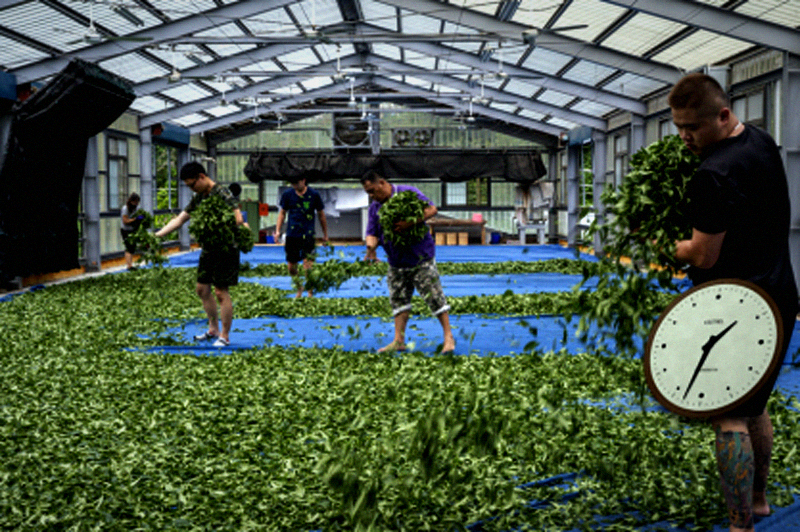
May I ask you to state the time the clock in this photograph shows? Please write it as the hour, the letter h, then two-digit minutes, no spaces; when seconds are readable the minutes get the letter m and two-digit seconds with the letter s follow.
1h33
